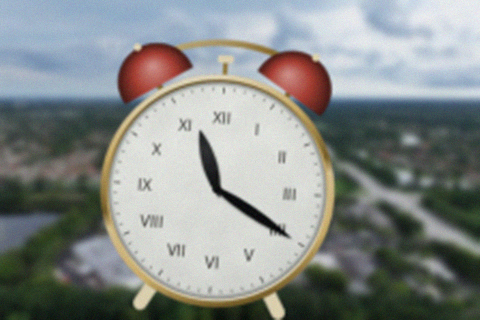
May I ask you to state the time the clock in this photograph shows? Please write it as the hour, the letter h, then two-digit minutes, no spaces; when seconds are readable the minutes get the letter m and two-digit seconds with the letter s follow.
11h20
